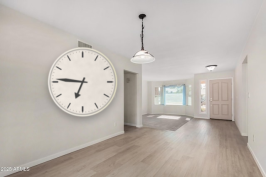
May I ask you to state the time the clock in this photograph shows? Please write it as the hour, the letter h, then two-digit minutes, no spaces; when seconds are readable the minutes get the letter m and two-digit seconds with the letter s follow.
6h46
